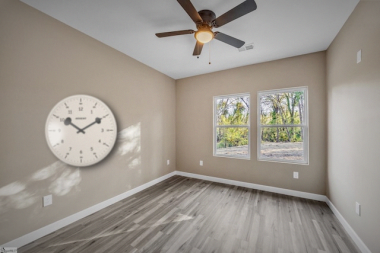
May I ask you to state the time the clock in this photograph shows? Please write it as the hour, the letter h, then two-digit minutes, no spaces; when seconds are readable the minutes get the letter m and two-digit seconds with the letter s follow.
10h10
